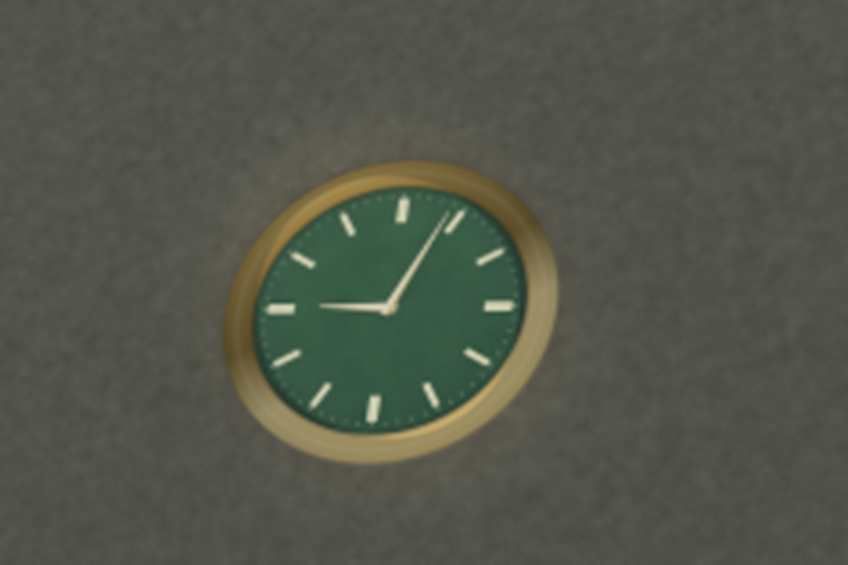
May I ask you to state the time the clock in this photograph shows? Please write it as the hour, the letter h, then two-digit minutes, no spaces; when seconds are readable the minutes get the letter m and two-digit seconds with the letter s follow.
9h04
